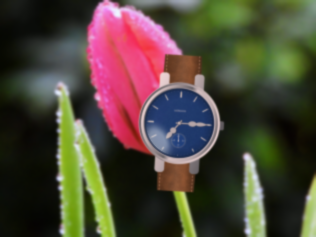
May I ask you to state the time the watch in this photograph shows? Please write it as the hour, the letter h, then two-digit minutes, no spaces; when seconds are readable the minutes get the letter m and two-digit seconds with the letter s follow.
7h15
